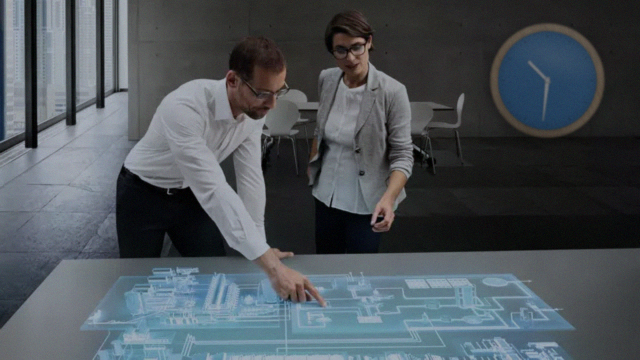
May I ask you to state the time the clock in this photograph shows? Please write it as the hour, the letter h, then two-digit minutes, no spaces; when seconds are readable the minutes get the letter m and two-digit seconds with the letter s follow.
10h31
